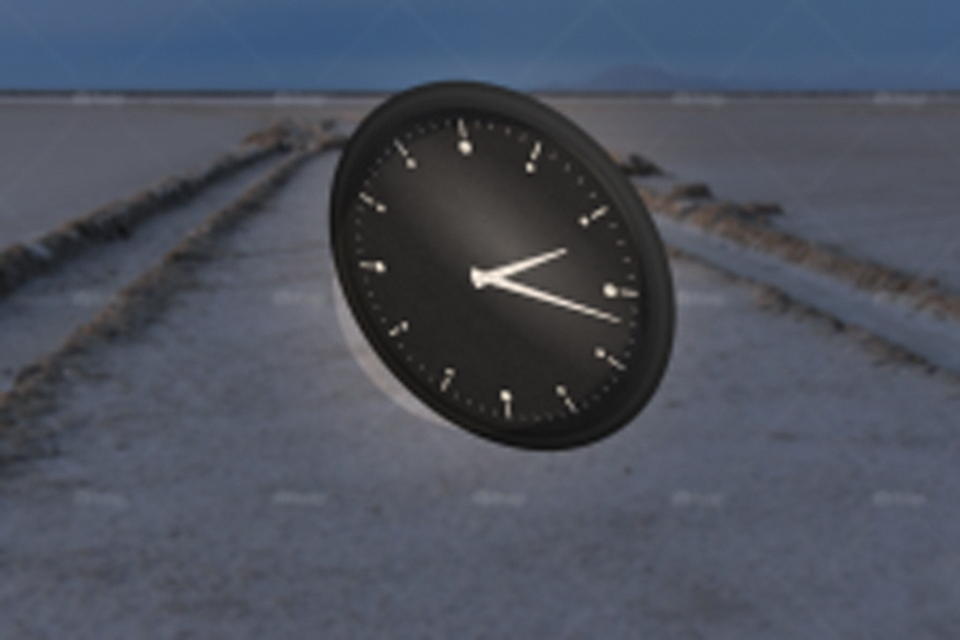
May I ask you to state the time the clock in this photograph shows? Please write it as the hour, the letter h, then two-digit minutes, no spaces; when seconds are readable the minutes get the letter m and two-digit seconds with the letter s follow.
2h17
